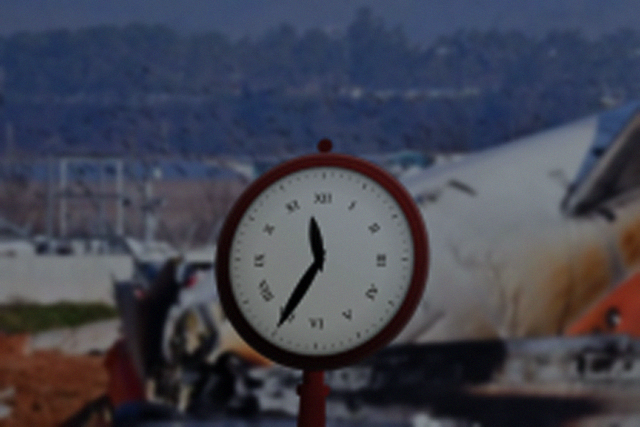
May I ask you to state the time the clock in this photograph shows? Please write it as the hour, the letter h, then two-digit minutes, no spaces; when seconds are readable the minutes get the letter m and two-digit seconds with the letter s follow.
11h35
